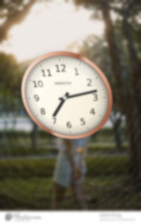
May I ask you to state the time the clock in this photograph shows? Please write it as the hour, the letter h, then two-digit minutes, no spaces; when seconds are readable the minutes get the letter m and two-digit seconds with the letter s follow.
7h13
